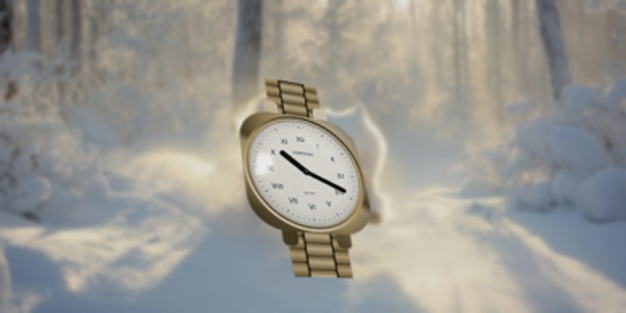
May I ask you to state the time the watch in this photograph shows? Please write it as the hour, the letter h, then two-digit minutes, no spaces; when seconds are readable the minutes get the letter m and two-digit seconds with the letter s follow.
10h19
